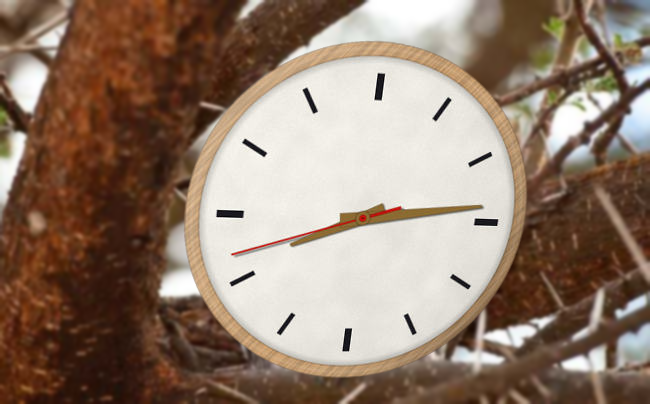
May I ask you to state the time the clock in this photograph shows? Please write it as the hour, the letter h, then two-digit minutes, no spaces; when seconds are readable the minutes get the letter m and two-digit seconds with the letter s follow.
8h13m42s
